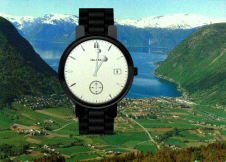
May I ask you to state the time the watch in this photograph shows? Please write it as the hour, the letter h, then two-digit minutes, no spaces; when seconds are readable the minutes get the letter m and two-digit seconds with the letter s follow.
1h01
